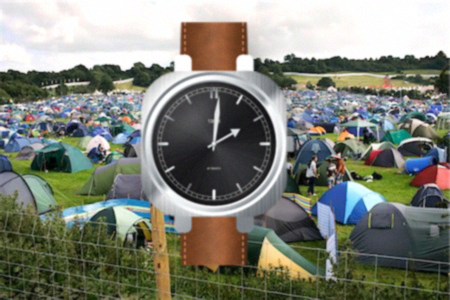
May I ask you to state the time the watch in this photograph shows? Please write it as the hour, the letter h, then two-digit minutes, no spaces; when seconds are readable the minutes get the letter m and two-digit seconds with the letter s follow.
2h01
